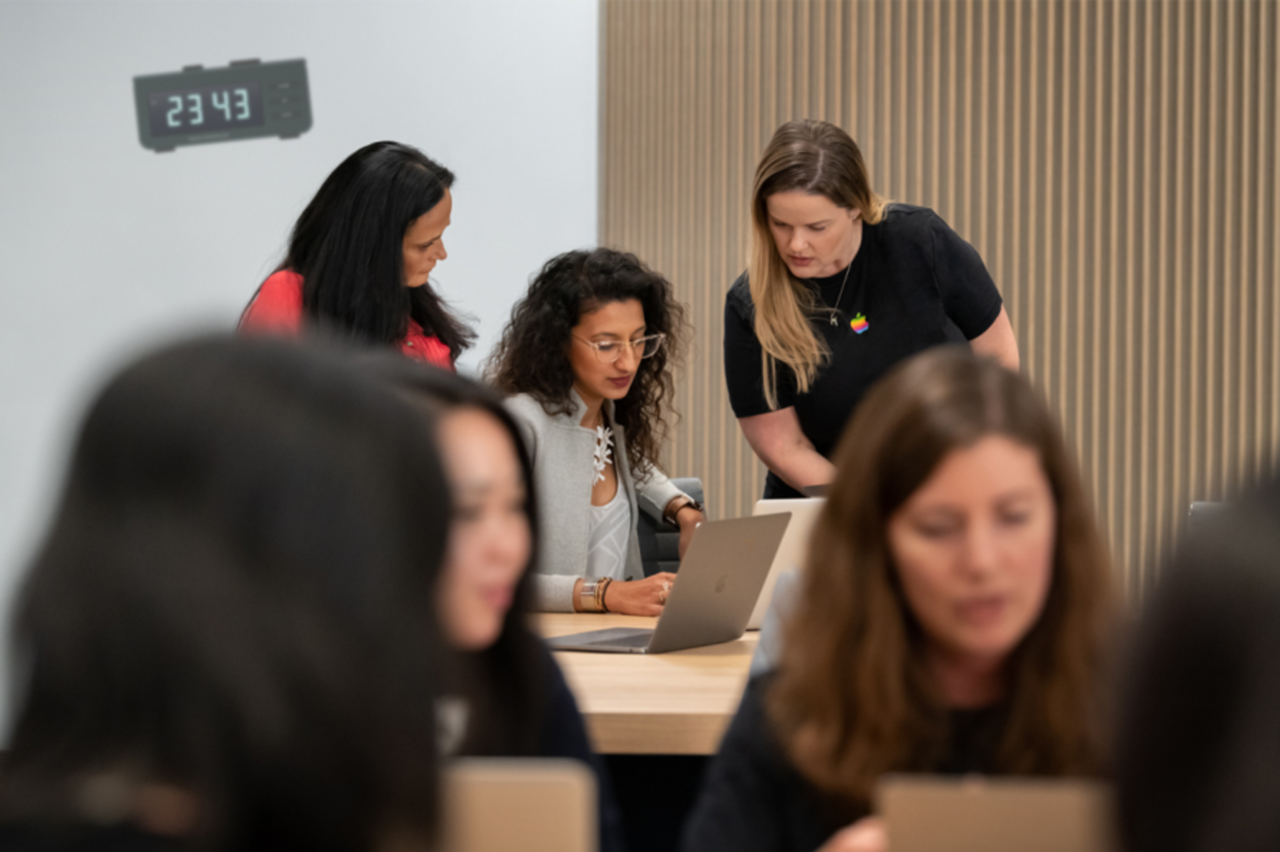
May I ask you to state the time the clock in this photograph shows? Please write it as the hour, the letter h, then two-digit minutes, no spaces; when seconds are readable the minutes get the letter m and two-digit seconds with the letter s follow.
23h43
